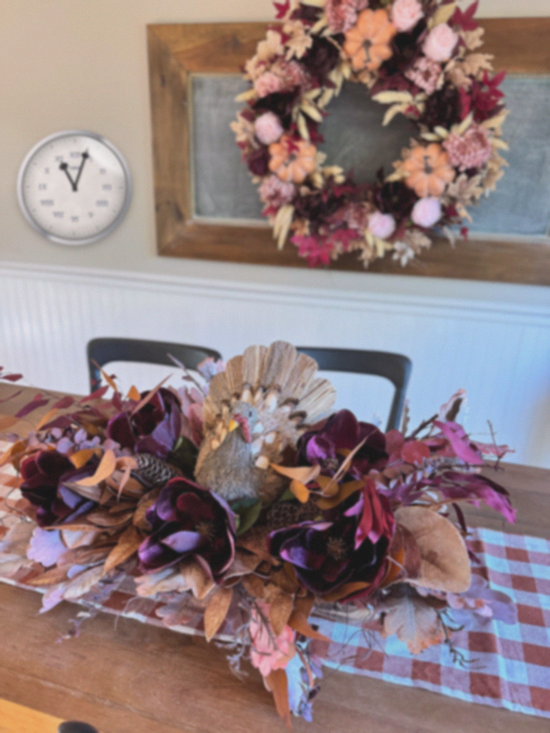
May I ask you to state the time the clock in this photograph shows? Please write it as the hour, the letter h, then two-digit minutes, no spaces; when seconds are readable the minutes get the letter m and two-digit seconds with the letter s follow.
11h03
